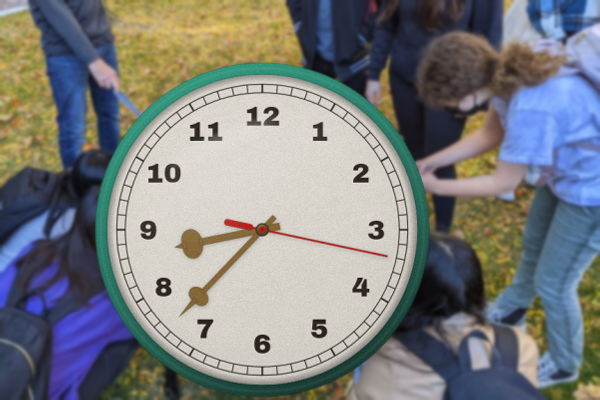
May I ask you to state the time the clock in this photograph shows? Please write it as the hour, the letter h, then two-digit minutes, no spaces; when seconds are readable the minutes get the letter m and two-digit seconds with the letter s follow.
8h37m17s
